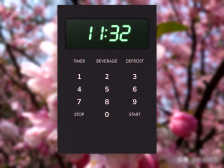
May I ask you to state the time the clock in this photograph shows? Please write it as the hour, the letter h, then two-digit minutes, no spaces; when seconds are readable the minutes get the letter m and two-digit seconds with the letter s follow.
11h32
